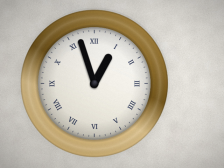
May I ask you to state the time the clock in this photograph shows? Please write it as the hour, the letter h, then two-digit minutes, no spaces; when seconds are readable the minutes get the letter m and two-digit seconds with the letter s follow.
12h57
